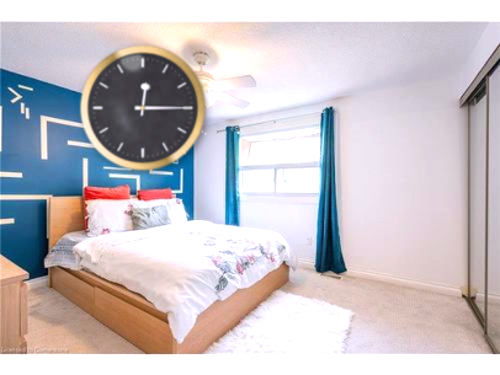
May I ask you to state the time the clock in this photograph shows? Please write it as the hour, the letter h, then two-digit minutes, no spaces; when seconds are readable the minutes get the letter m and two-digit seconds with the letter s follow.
12h15
